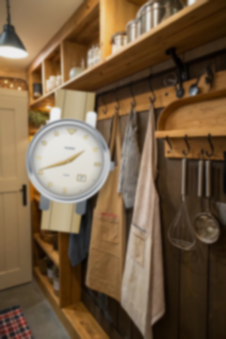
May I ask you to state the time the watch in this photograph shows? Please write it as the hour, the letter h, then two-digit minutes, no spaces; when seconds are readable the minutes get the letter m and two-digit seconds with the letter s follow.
1h41
